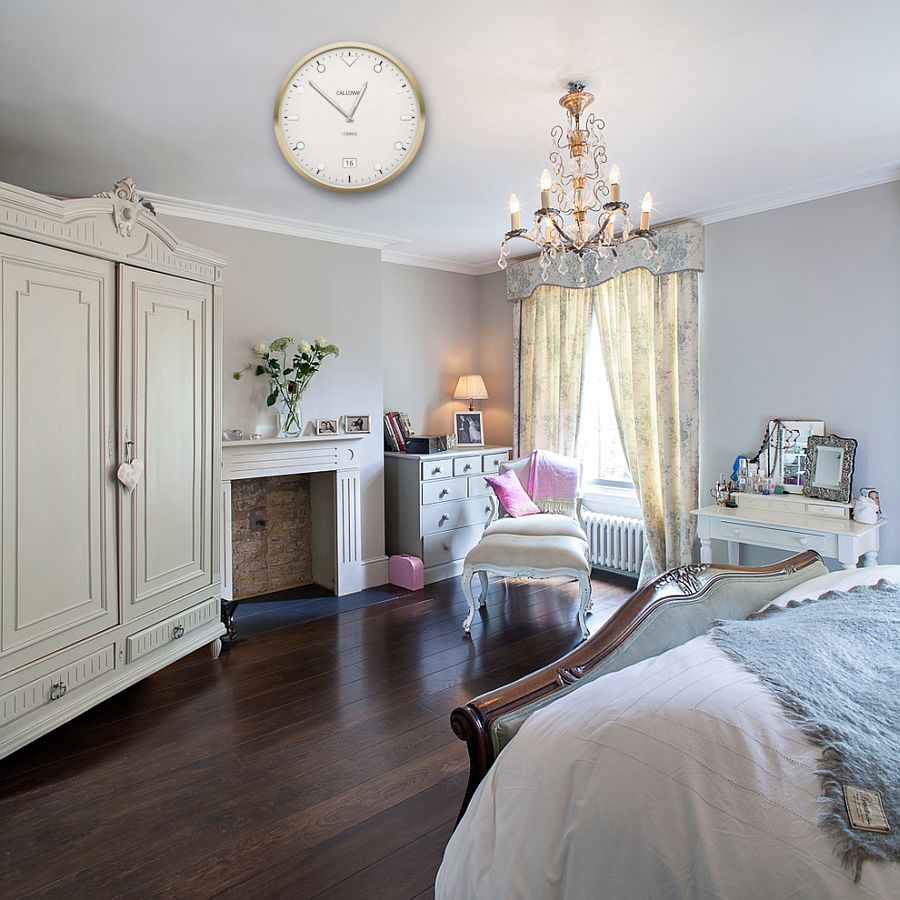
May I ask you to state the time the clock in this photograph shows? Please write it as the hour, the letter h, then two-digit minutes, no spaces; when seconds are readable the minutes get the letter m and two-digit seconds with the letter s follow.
12h52
